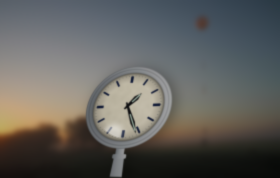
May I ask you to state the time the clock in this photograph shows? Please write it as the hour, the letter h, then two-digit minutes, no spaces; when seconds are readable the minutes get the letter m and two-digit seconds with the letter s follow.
1h26
